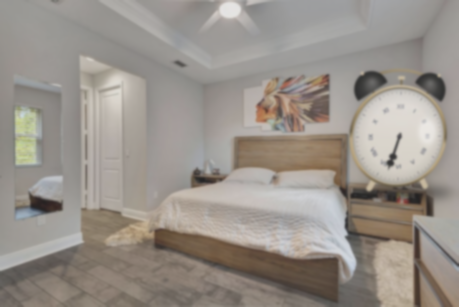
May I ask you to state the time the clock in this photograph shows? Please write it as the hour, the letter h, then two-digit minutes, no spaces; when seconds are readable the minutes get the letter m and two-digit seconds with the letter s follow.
6h33
